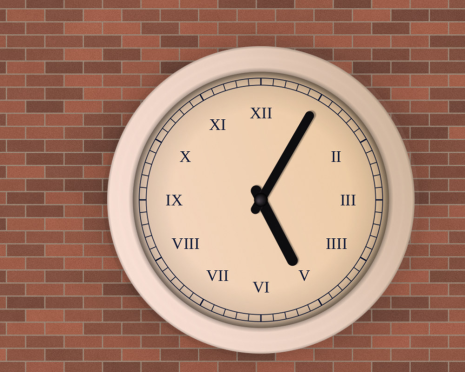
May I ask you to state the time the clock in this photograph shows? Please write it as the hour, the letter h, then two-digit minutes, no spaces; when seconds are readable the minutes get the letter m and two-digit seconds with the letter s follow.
5h05
